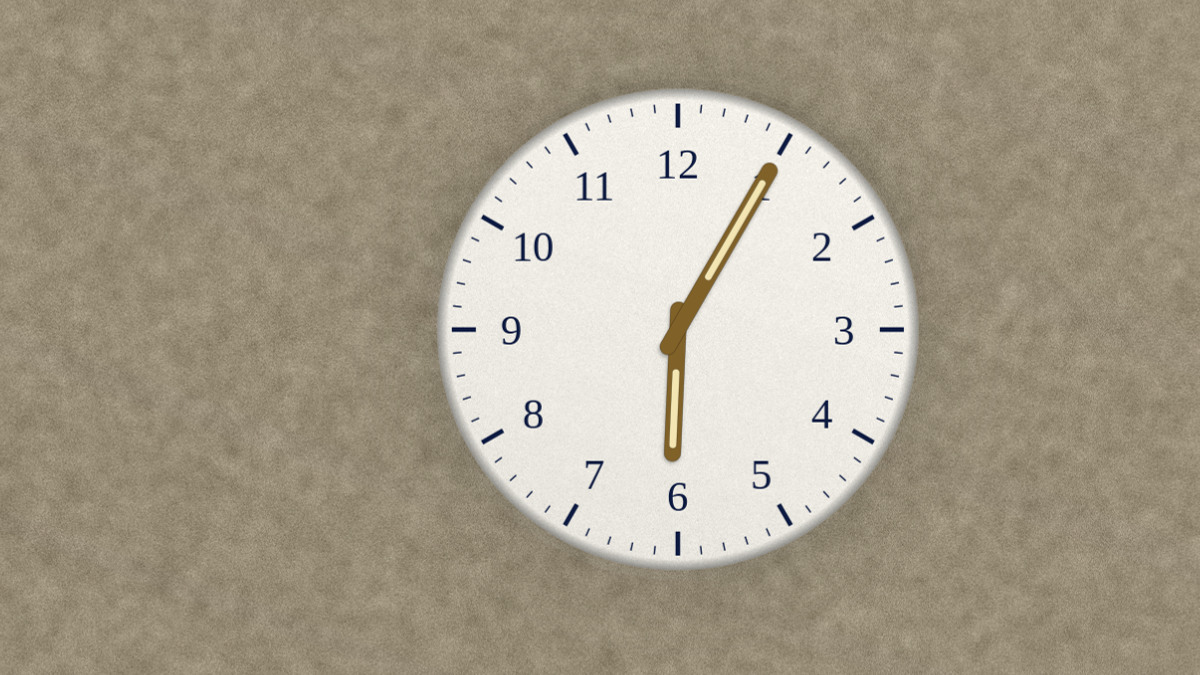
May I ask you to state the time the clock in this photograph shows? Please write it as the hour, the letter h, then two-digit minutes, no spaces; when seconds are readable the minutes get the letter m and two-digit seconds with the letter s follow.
6h05
